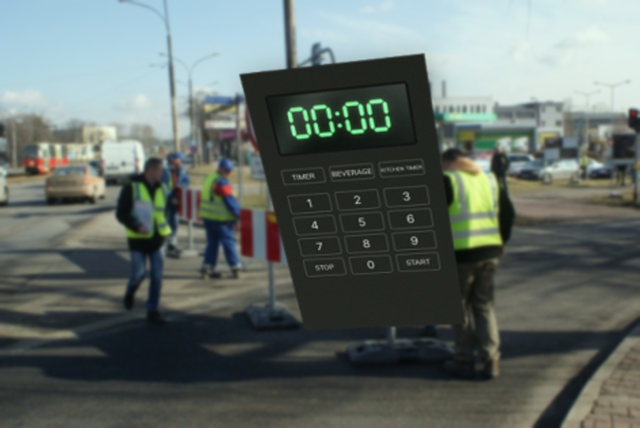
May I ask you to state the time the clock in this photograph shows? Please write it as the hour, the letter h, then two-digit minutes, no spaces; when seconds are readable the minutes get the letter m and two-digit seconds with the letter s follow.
0h00
